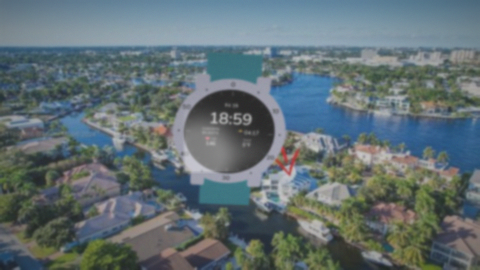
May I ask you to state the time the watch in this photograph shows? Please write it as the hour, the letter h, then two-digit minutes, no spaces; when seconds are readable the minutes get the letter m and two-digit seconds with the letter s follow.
18h59
